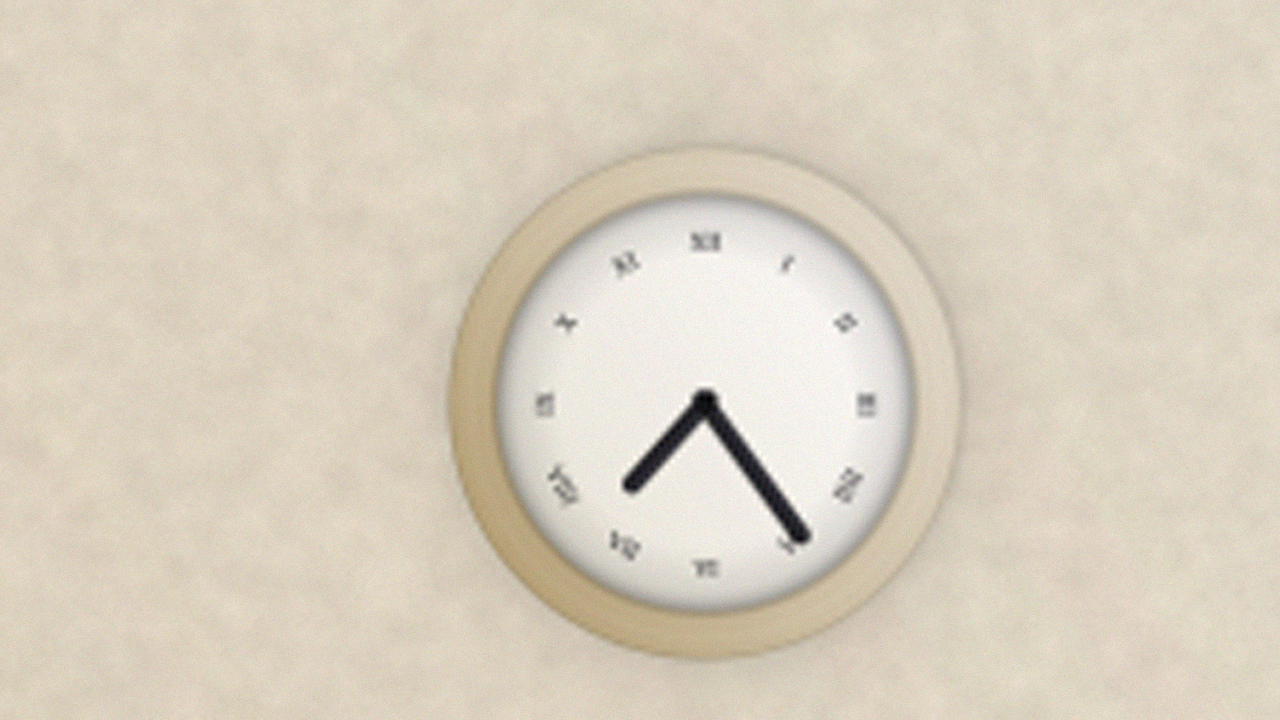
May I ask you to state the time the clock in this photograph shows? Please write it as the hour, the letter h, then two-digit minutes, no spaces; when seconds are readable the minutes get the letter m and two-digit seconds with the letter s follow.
7h24
